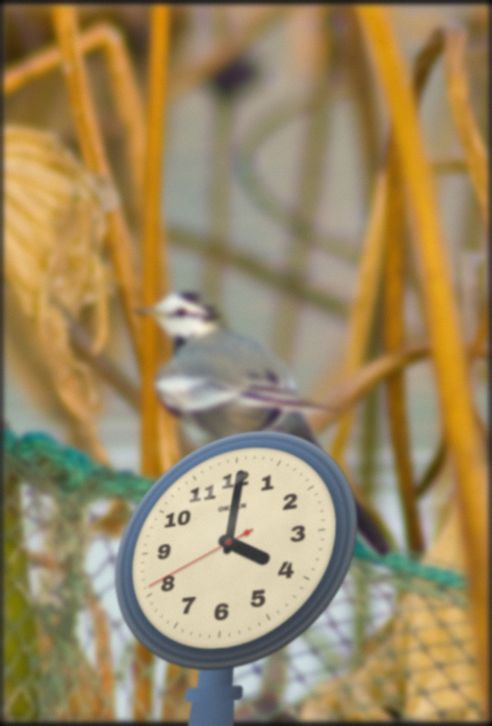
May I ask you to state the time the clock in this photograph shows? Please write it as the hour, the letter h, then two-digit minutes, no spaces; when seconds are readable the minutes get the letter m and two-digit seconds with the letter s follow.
4h00m41s
